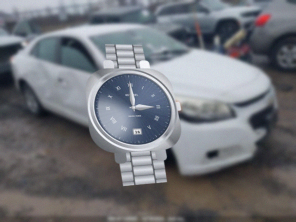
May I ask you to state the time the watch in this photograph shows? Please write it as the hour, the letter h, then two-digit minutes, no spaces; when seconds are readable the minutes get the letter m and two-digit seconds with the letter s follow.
3h00
